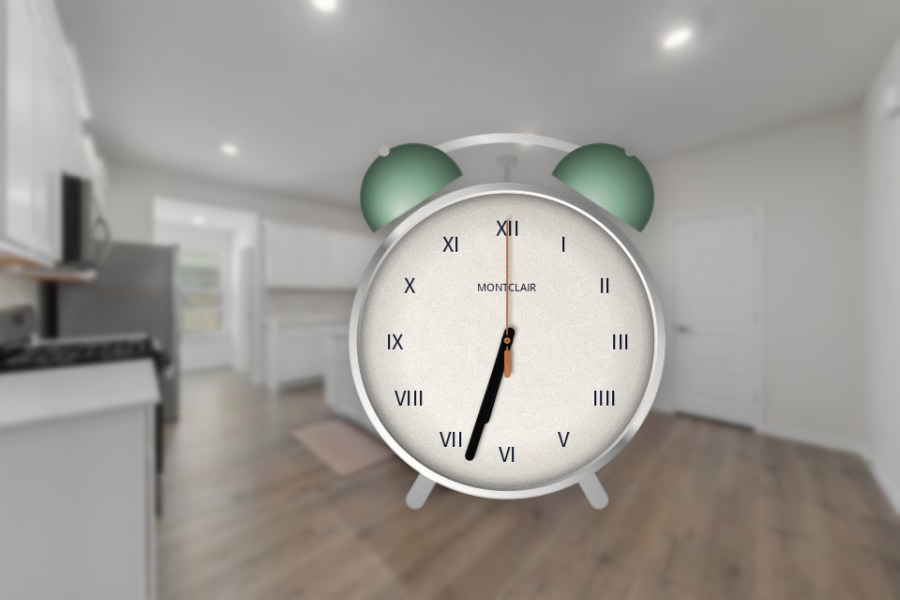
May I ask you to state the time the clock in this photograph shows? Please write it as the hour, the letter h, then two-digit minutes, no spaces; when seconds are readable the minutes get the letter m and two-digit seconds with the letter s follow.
6h33m00s
